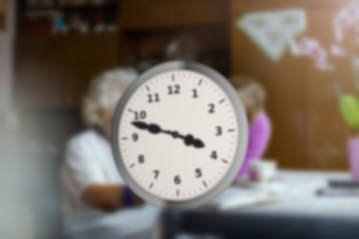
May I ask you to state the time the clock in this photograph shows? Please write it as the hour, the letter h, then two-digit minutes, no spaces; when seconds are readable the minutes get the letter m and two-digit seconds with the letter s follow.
3h48
